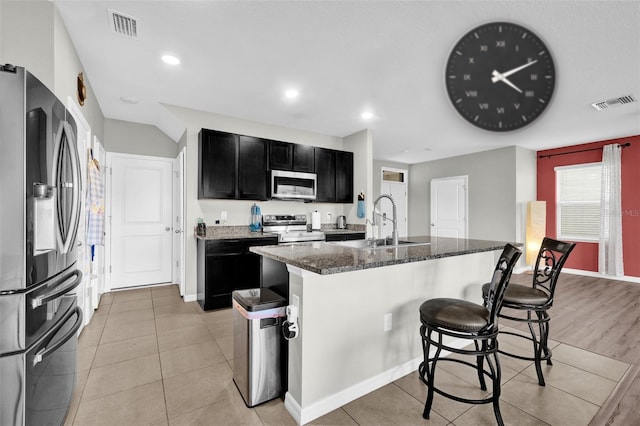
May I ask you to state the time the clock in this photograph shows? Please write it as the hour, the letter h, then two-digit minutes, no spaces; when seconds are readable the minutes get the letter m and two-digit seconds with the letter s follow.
4h11
